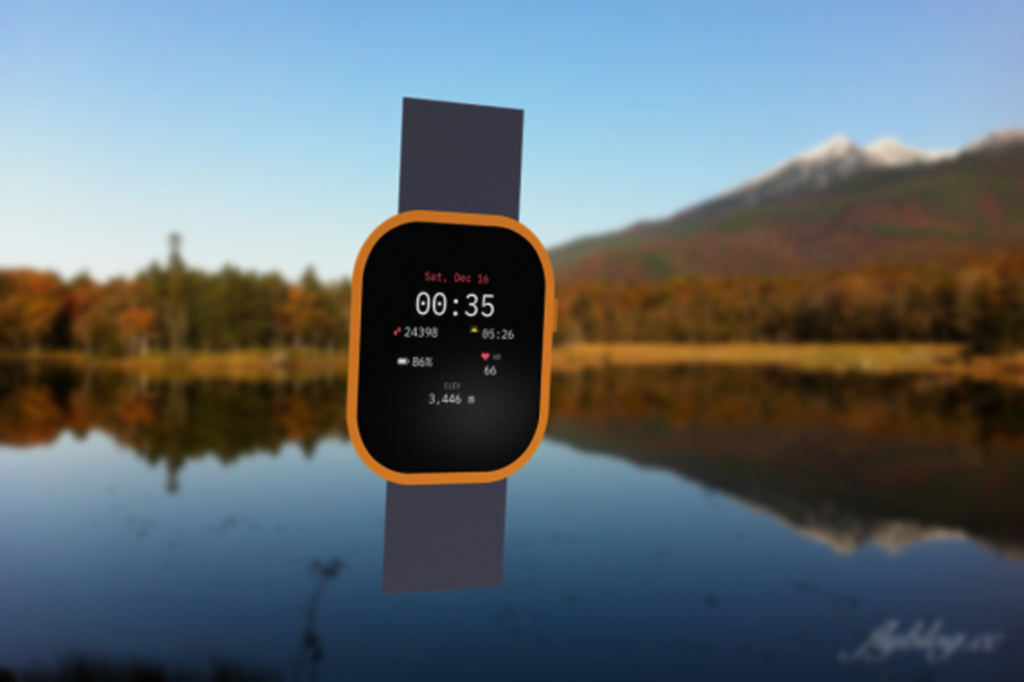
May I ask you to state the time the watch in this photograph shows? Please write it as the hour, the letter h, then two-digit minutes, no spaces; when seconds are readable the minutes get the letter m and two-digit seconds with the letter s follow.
0h35
